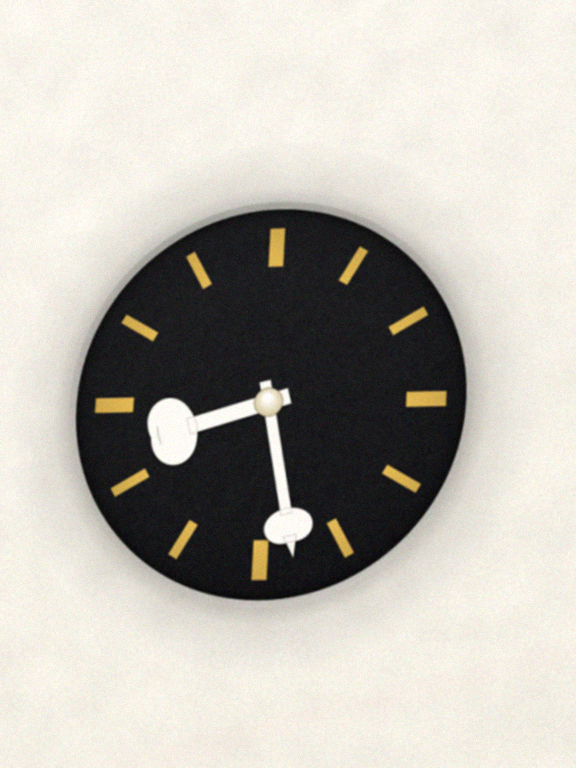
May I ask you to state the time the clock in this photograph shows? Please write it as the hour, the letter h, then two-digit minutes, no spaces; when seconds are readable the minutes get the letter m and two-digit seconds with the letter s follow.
8h28
